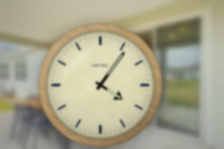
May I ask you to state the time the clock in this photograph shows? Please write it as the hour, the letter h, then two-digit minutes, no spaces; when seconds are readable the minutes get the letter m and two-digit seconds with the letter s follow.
4h06
